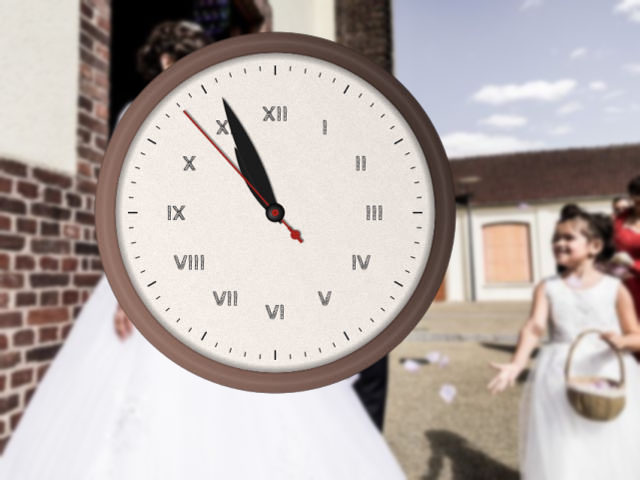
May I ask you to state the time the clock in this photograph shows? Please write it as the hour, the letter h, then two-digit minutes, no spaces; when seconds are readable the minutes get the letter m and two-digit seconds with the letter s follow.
10h55m53s
